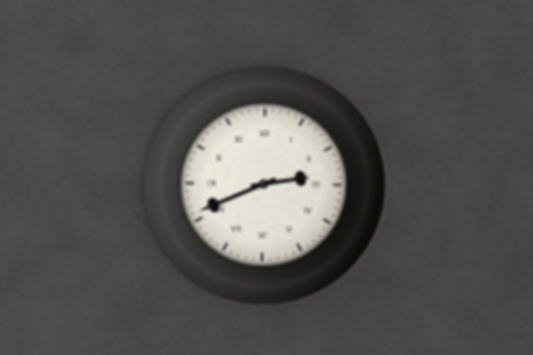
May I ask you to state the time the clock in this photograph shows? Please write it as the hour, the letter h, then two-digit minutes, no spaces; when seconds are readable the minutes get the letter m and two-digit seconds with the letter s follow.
2h41
